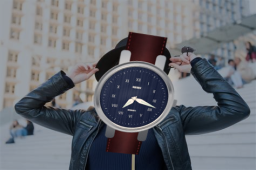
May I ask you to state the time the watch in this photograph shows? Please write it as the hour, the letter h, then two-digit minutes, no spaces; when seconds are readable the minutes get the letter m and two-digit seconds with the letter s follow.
7h18
